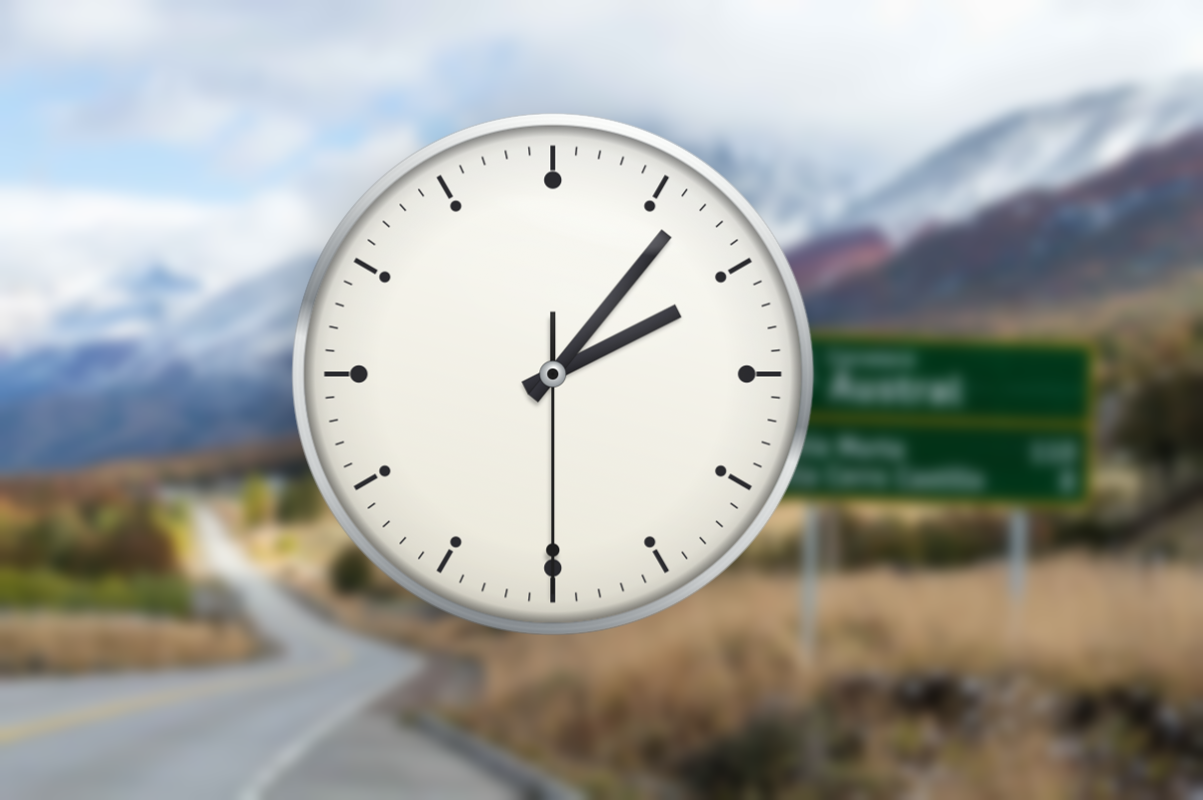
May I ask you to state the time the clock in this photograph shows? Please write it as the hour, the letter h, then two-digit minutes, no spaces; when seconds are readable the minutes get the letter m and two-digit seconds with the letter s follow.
2h06m30s
